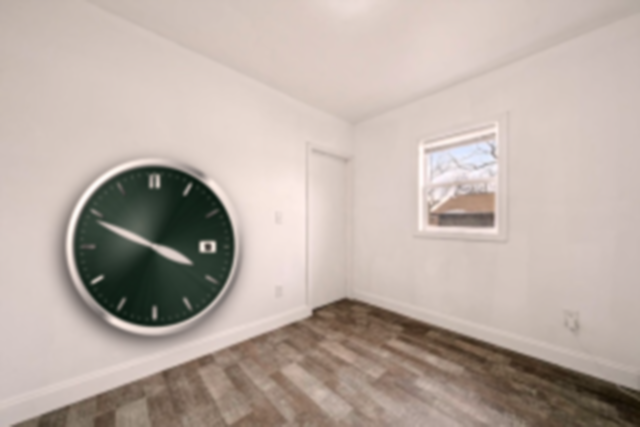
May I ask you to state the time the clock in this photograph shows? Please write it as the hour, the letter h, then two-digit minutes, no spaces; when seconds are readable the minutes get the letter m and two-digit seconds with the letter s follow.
3h49
